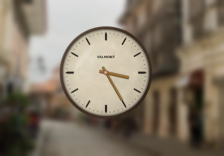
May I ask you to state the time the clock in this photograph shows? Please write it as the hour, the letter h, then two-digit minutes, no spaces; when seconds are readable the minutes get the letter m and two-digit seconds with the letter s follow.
3h25
